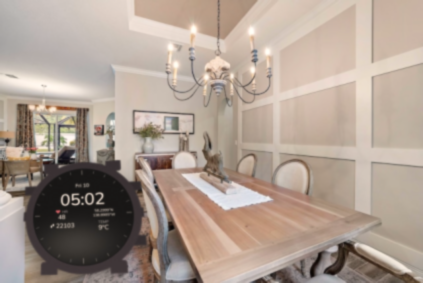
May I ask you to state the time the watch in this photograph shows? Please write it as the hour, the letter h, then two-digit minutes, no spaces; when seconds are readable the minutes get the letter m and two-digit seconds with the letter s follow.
5h02
